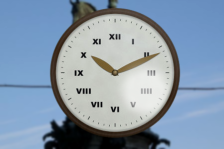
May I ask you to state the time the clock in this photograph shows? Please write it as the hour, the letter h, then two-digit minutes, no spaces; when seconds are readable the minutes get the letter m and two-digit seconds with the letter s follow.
10h11
